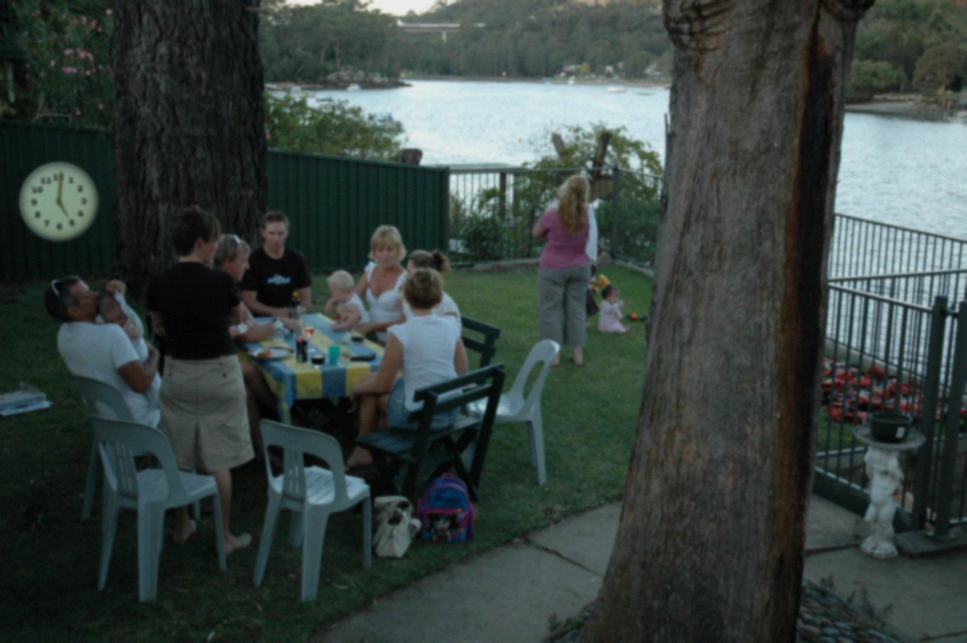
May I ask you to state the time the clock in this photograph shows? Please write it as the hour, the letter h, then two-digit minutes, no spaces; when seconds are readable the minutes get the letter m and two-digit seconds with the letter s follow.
5h01
